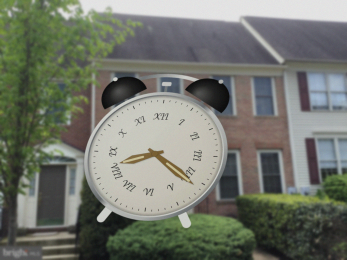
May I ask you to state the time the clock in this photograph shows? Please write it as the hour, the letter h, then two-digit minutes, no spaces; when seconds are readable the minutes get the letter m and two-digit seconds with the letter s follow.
8h21
